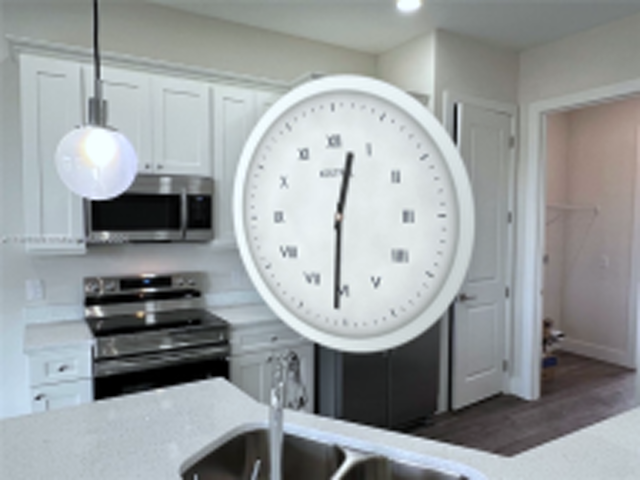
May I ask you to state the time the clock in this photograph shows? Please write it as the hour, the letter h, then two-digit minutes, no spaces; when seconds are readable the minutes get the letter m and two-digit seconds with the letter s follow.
12h31
